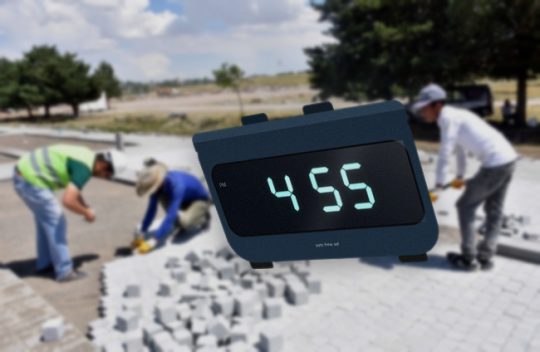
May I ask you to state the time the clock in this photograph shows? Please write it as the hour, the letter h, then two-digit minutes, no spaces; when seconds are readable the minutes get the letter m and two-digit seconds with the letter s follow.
4h55
